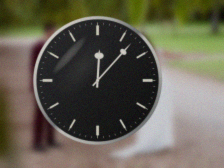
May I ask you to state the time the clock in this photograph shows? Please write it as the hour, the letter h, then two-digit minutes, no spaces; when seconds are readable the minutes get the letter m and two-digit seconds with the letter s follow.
12h07
